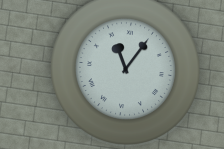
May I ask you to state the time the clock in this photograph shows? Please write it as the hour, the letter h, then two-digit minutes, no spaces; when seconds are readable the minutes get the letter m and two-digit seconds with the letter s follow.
11h05
